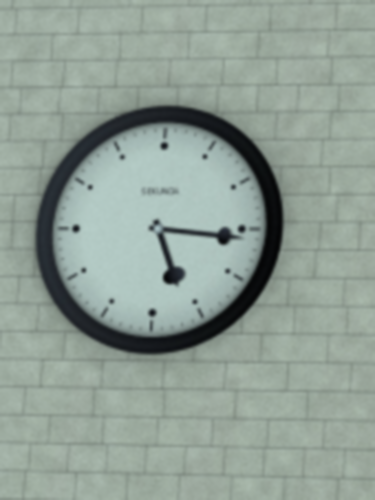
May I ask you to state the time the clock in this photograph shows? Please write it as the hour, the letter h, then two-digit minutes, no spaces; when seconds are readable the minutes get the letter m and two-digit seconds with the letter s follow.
5h16
